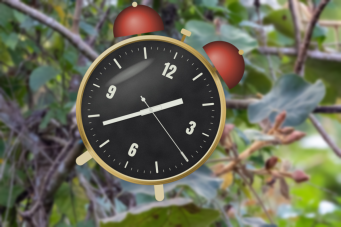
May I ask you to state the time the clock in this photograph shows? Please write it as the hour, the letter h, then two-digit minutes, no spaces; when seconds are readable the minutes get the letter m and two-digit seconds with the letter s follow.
1h38m20s
